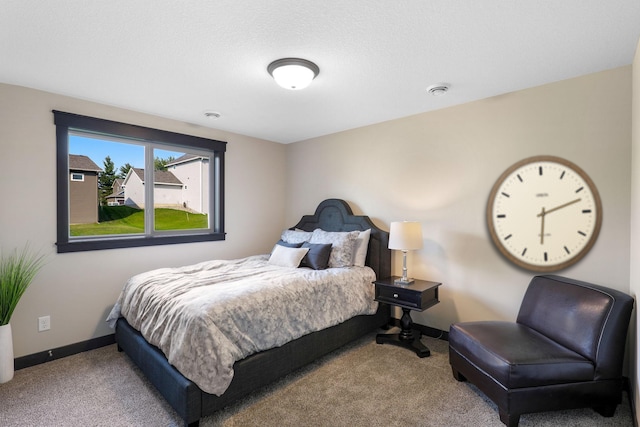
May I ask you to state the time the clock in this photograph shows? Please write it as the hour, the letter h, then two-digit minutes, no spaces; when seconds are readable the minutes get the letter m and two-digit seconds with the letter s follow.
6h12
